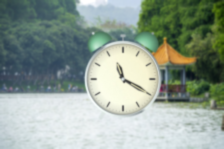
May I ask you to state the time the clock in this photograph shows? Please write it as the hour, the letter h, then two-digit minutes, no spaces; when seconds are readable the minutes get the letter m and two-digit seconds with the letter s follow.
11h20
